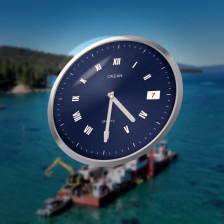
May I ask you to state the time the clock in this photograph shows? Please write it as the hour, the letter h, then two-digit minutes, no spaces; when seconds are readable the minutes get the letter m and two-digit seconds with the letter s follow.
4h30
